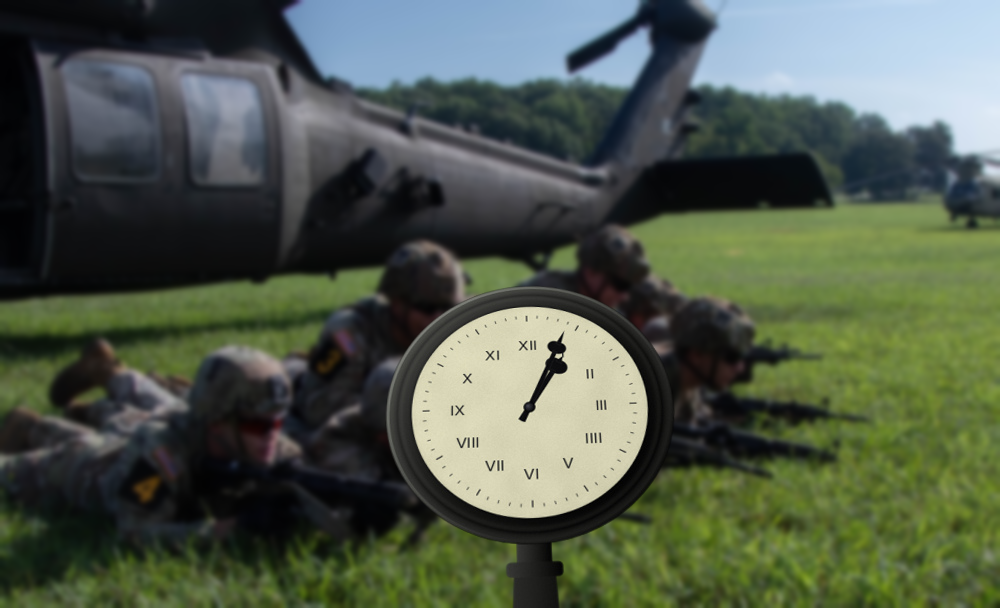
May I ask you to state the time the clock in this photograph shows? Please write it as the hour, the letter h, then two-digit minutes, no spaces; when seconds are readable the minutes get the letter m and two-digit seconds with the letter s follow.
1h04
